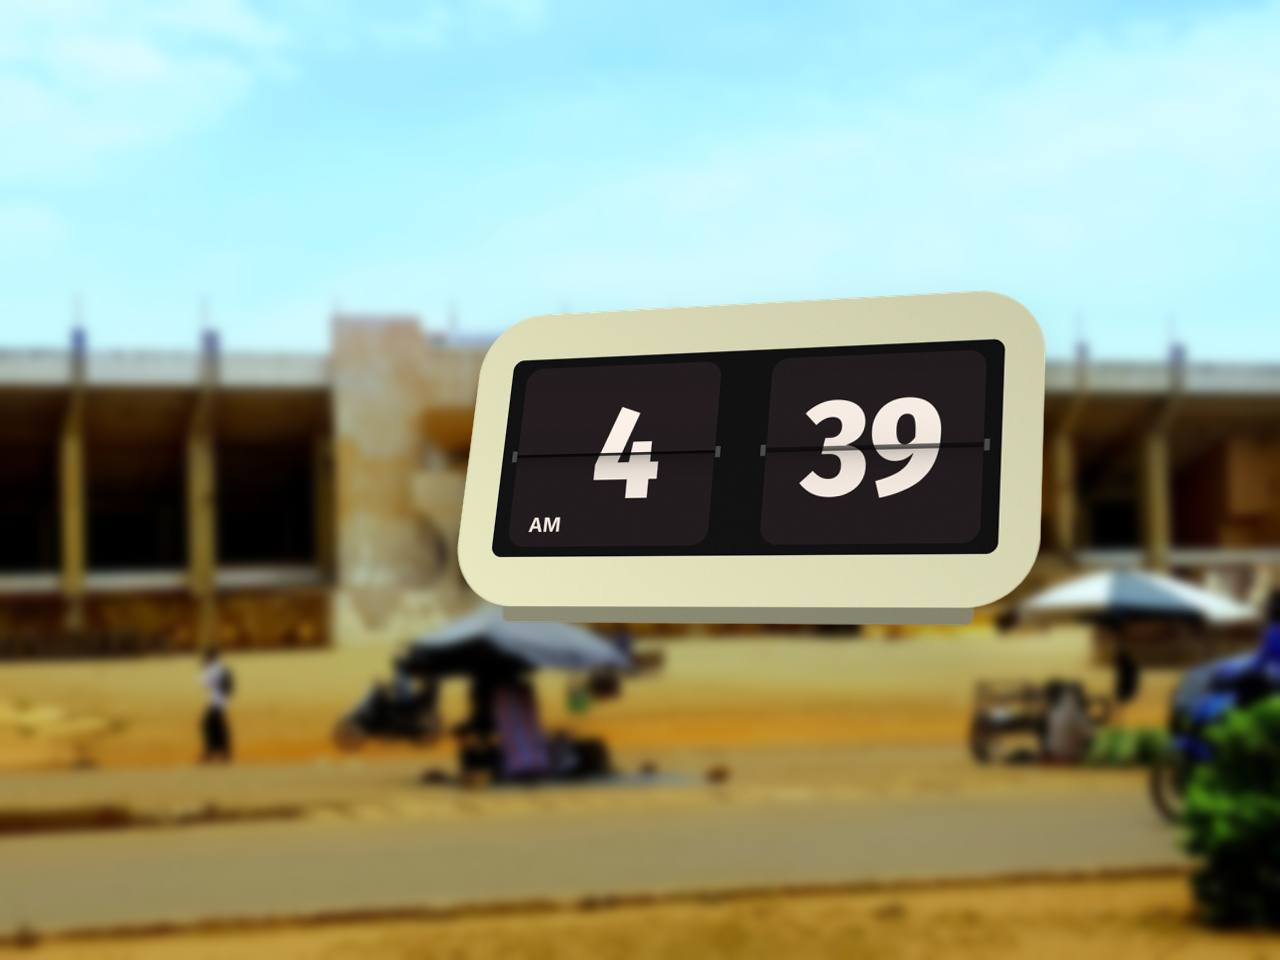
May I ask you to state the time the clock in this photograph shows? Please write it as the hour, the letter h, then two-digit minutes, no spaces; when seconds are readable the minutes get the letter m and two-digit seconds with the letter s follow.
4h39
